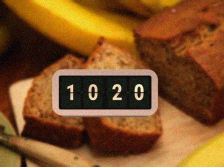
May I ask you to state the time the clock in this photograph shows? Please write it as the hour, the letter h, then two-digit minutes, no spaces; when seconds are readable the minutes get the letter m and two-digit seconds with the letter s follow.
10h20
